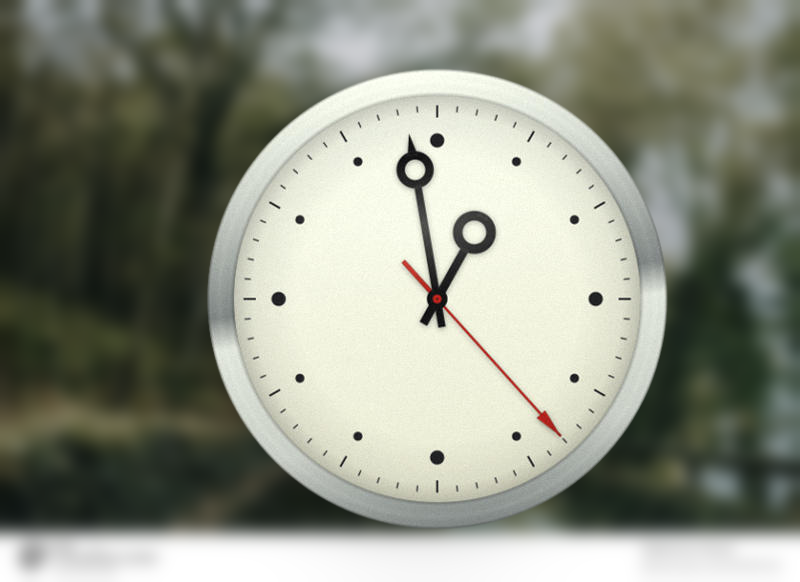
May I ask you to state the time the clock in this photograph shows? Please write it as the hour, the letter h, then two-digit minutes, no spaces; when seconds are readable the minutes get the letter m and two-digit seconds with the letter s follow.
12h58m23s
